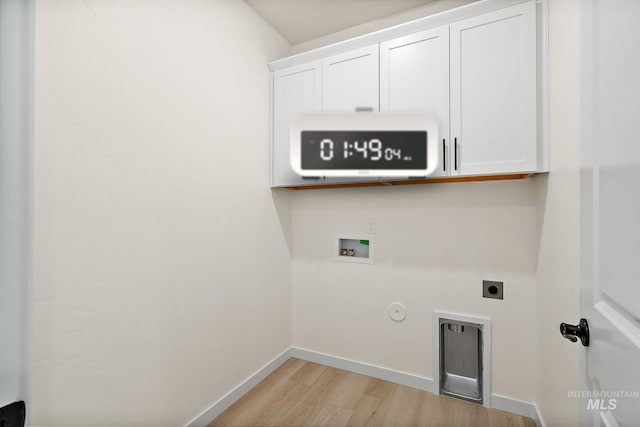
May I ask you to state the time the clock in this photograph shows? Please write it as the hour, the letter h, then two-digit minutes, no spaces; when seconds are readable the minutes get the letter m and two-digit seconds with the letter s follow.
1h49m04s
